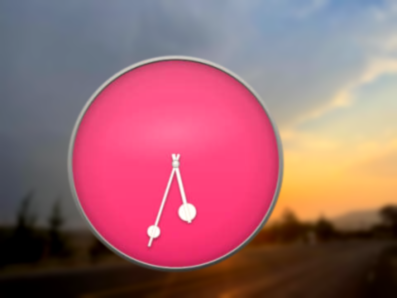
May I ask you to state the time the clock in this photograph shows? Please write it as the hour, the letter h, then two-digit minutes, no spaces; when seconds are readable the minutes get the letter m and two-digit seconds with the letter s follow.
5h33
